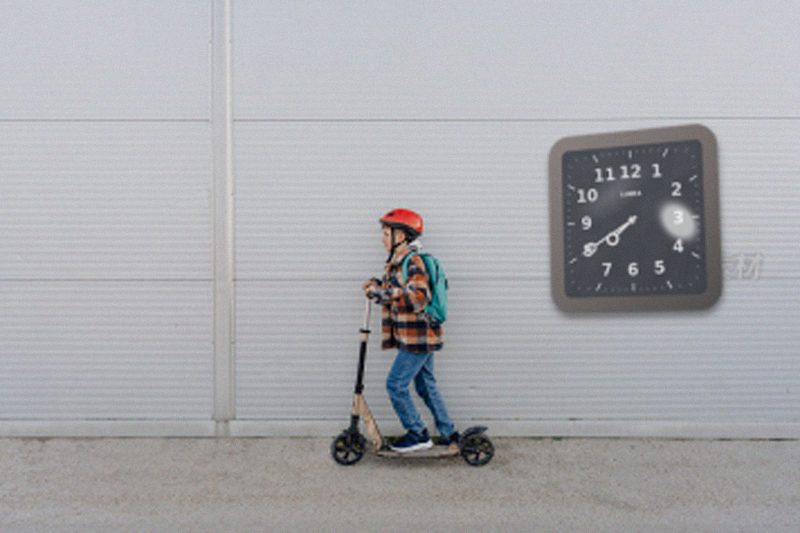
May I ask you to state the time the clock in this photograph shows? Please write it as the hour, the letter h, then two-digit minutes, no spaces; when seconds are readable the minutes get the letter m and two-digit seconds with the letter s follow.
7h40
